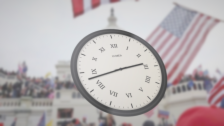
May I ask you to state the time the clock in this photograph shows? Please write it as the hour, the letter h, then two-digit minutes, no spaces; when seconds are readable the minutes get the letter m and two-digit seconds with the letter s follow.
2h43
